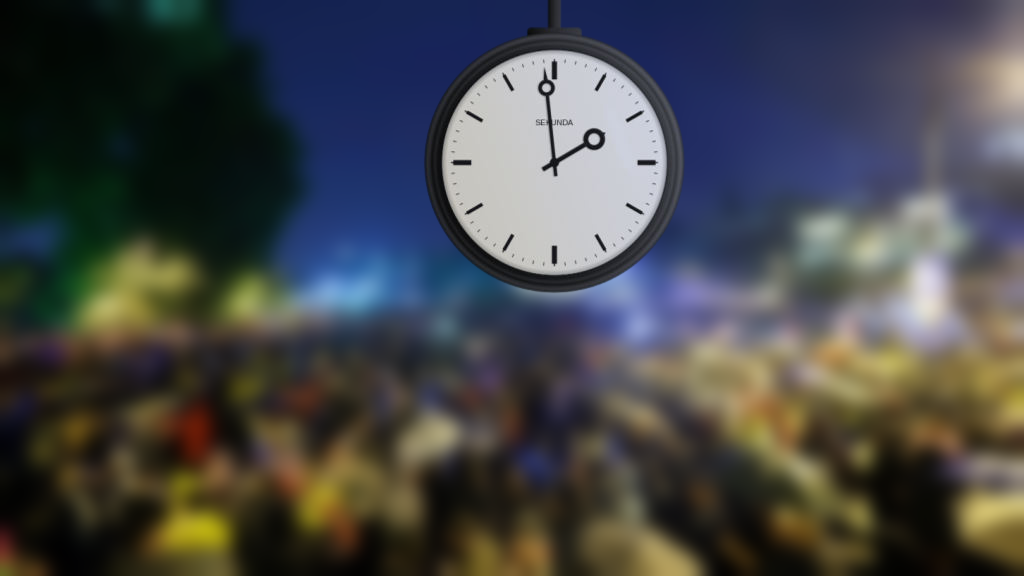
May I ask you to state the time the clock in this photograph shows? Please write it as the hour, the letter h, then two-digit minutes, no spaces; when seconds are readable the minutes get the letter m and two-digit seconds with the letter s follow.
1h59
